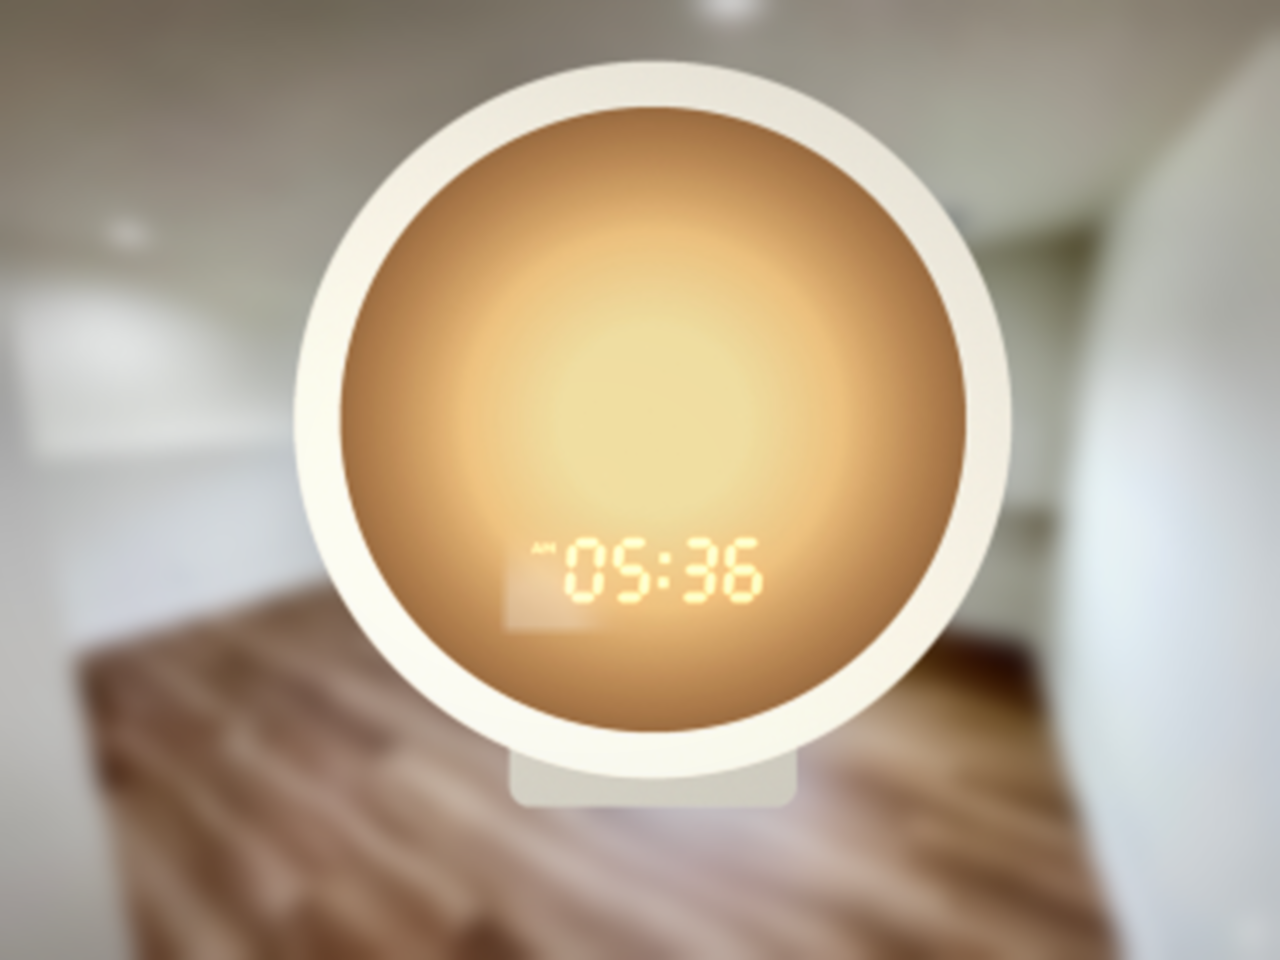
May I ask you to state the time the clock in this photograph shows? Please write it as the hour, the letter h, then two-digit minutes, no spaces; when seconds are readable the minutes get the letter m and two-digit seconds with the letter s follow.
5h36
